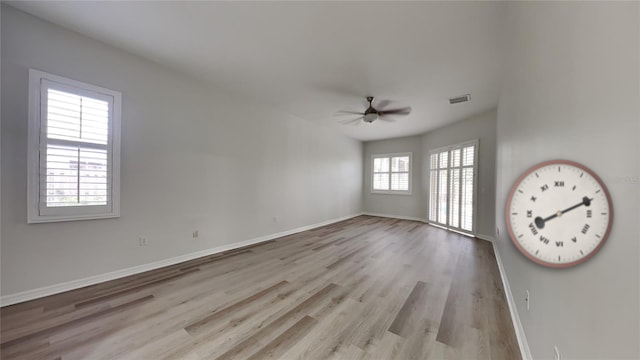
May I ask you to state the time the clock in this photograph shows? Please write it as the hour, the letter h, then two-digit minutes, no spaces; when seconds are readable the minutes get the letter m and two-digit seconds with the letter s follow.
8h11
